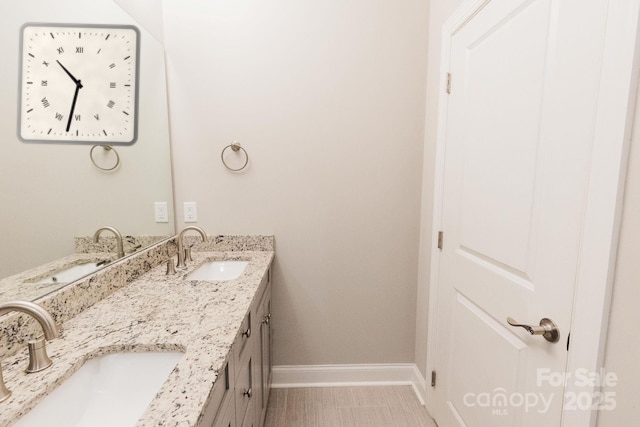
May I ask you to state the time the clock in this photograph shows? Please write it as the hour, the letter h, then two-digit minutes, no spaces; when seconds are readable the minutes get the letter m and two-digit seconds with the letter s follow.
10h32
